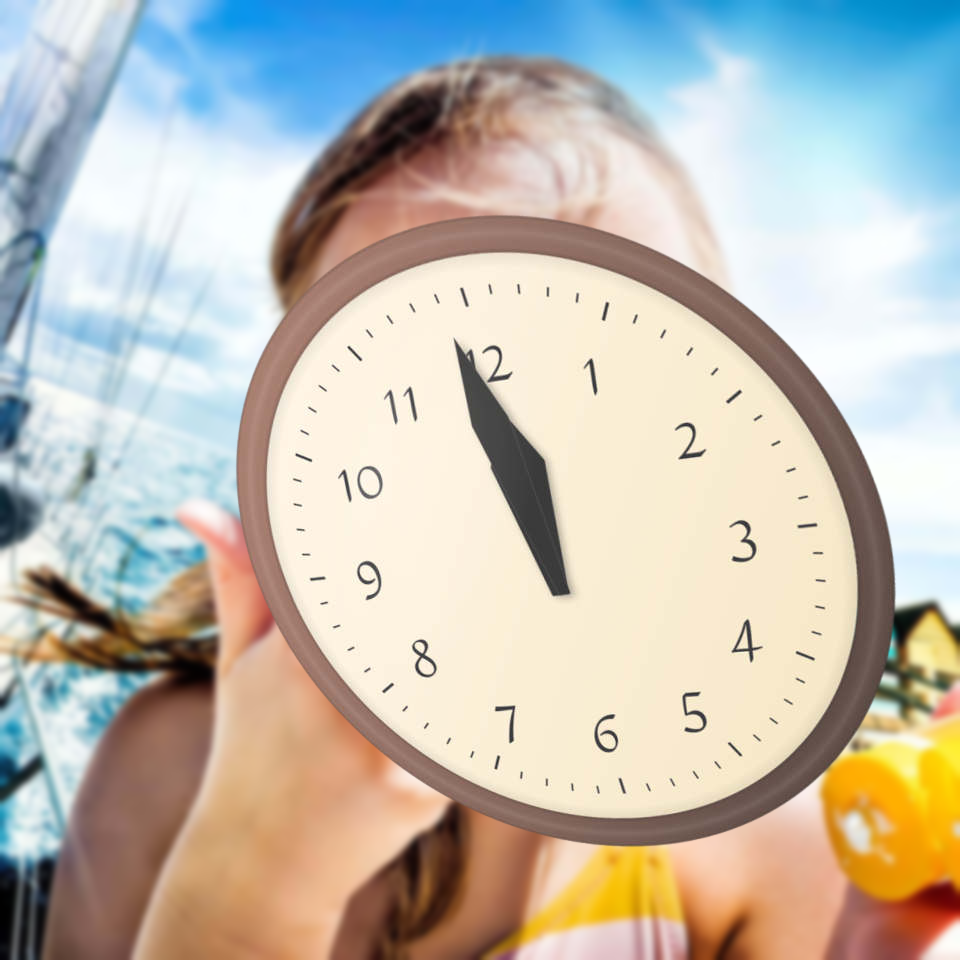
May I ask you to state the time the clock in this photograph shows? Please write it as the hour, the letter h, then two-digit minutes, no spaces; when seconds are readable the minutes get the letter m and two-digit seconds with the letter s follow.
11h59
